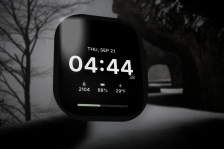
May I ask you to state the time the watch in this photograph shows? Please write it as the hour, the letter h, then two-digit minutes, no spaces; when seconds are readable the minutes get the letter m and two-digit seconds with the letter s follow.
4h44
